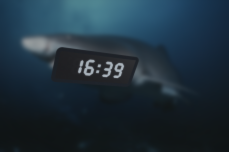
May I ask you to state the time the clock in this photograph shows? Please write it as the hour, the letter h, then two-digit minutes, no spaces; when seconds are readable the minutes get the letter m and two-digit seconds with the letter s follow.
16h39
